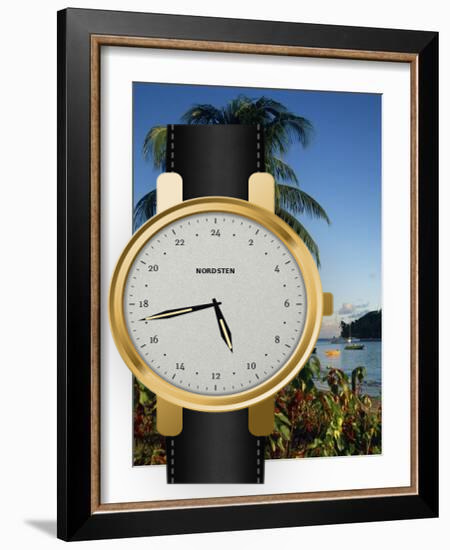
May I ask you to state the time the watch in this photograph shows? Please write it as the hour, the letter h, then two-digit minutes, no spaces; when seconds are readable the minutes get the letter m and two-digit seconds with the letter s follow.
10h43
